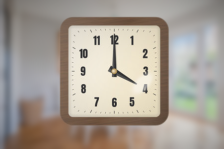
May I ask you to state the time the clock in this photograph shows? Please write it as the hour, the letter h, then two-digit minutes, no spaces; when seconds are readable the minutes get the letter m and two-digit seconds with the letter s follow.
4h00
